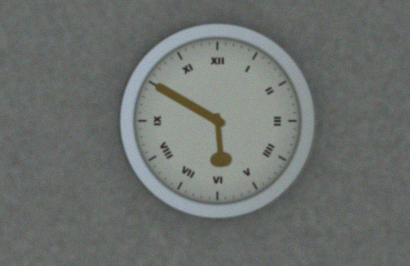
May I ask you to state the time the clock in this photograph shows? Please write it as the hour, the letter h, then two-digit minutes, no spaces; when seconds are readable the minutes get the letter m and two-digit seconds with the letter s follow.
5h50
